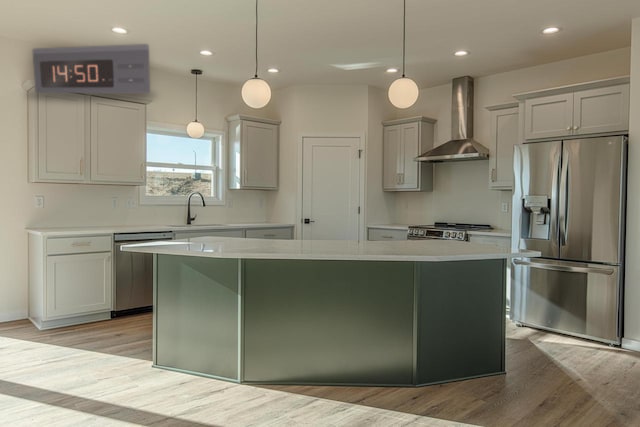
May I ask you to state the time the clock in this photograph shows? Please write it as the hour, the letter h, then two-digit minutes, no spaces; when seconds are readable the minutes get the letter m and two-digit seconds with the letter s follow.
14h50
